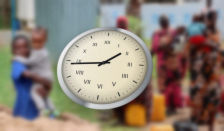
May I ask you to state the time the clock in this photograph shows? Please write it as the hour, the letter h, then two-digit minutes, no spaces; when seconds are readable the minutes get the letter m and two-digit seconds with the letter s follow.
1h44
